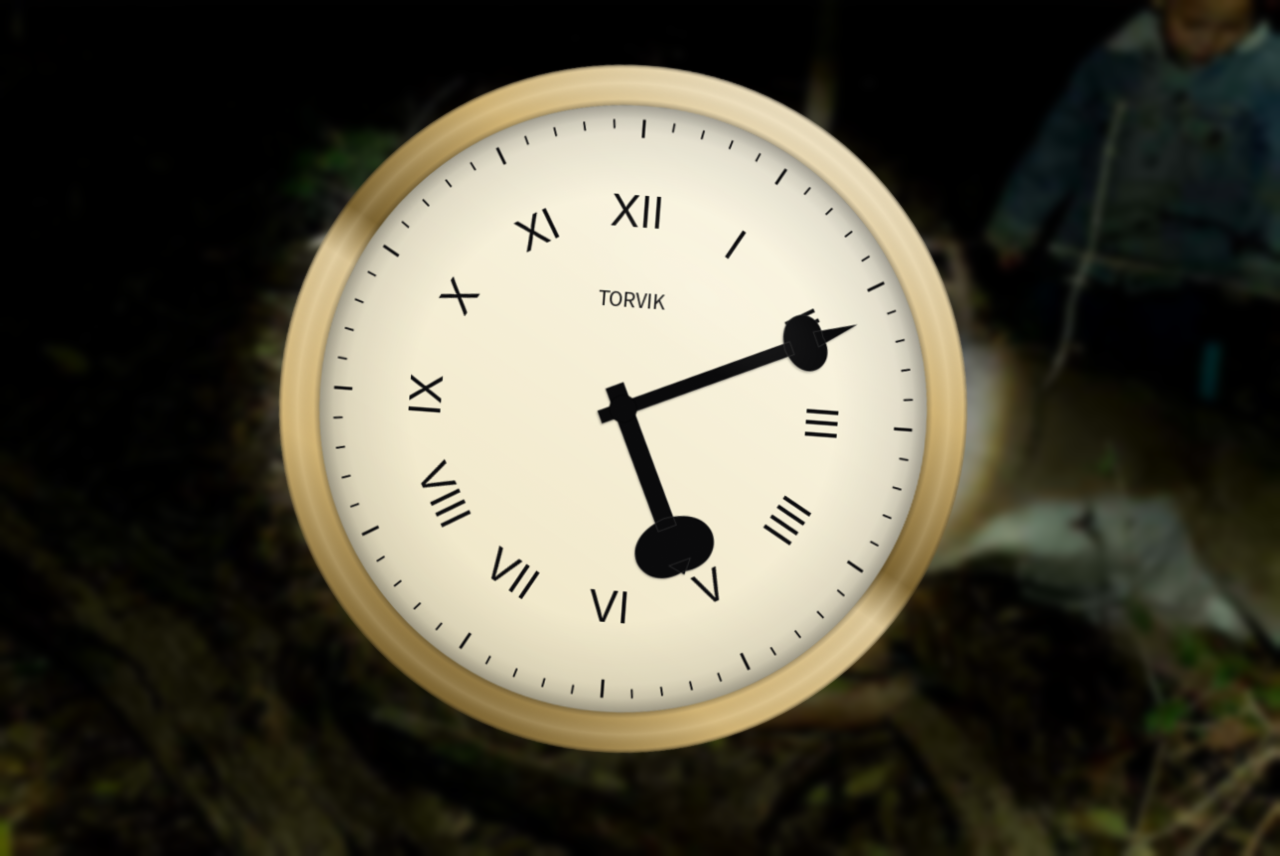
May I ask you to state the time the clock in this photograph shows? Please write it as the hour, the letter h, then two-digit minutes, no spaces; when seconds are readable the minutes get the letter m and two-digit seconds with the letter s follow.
5h11
